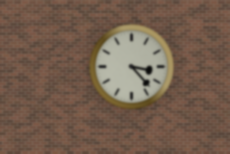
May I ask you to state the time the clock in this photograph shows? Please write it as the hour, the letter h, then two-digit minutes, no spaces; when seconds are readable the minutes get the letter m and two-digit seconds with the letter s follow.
3h23
